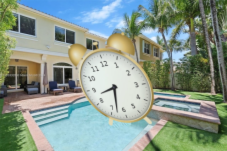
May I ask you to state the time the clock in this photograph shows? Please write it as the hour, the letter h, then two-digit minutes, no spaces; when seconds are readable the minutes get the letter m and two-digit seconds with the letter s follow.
8h33
